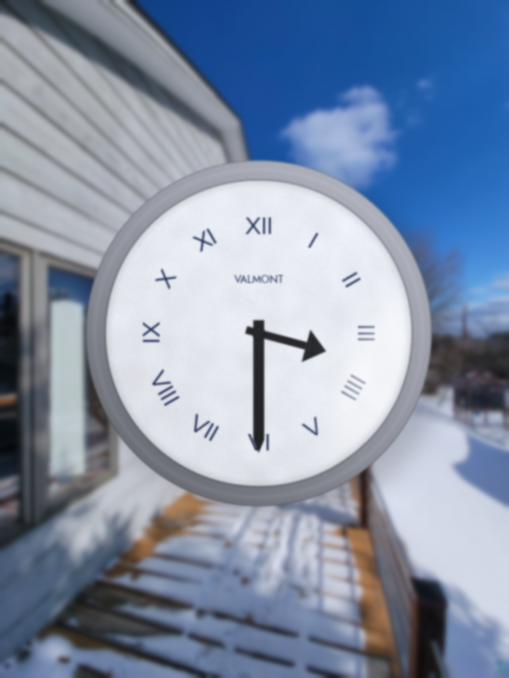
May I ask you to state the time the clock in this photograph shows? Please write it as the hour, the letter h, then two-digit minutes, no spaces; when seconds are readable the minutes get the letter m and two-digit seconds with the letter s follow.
3h30
